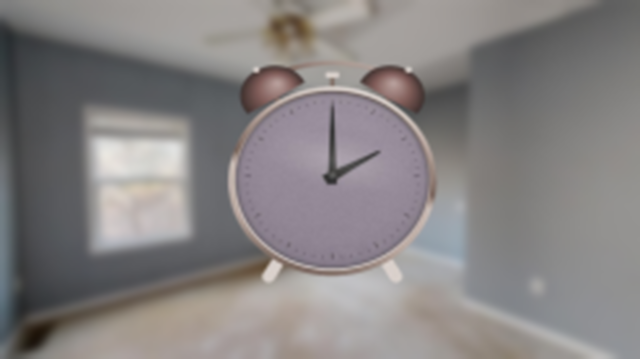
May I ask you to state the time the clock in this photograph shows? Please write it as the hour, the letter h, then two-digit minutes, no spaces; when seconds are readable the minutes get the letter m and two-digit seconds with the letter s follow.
2h00
